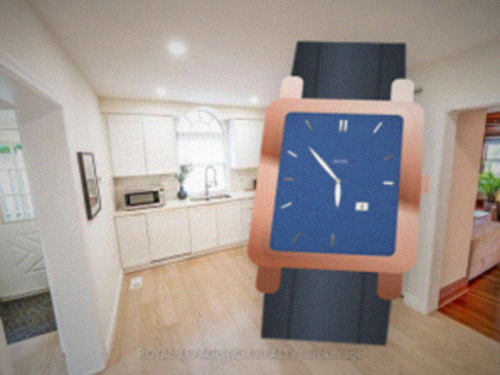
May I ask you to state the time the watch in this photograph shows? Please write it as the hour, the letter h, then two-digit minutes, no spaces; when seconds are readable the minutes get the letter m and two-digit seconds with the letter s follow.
5h53
